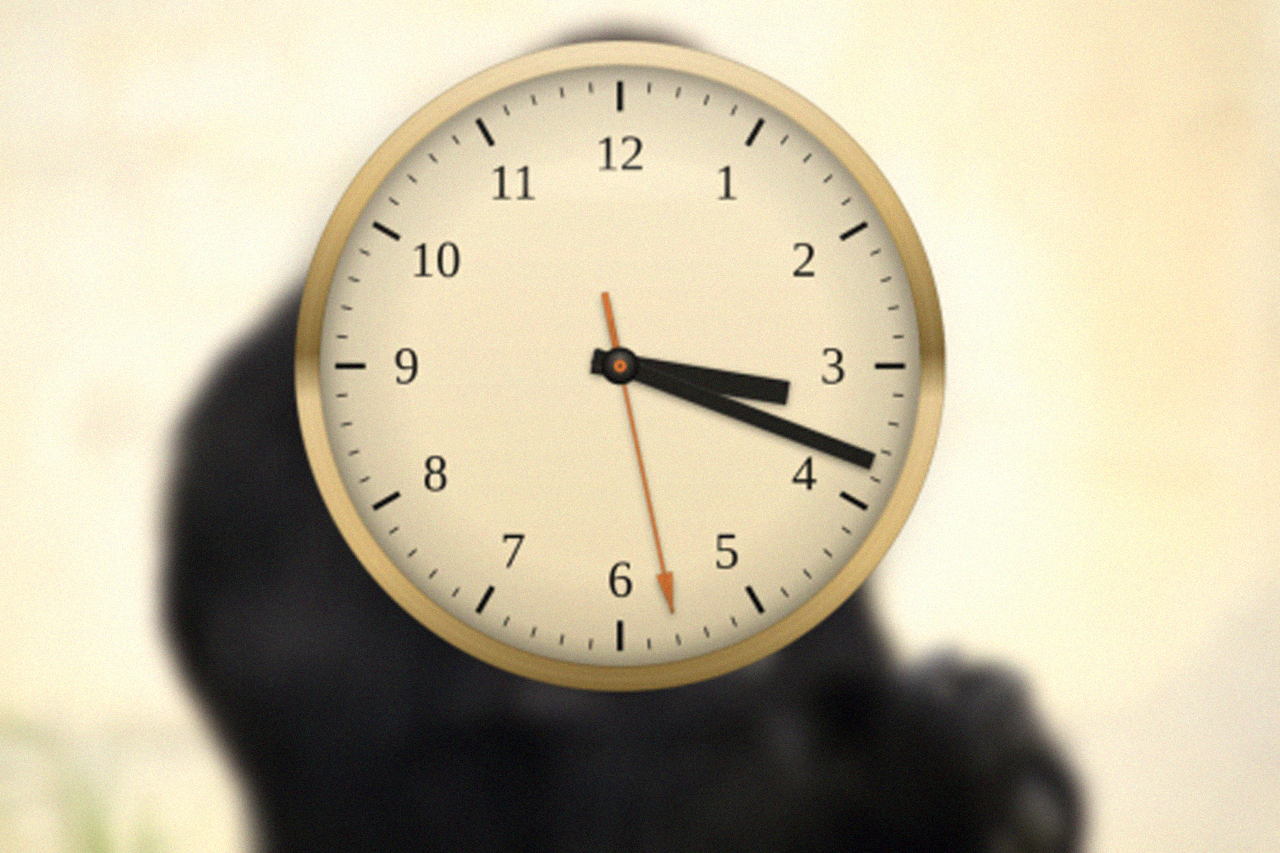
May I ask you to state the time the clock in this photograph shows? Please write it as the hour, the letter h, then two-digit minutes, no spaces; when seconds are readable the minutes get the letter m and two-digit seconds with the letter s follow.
3h18m28s
